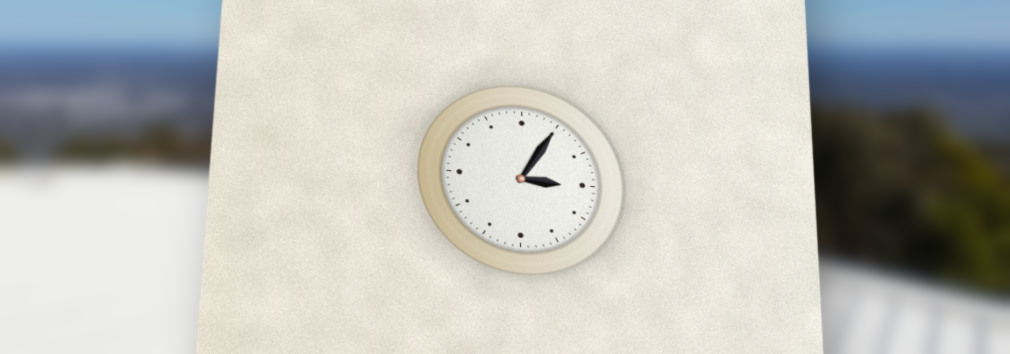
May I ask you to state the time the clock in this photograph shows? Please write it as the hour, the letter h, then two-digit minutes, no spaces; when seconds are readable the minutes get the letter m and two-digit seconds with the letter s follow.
3h05
